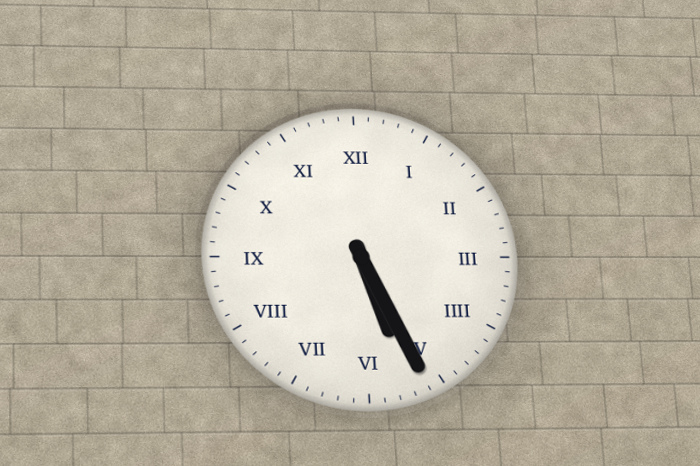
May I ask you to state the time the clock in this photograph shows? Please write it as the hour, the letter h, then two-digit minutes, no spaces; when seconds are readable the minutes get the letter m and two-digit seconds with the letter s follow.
5h26
